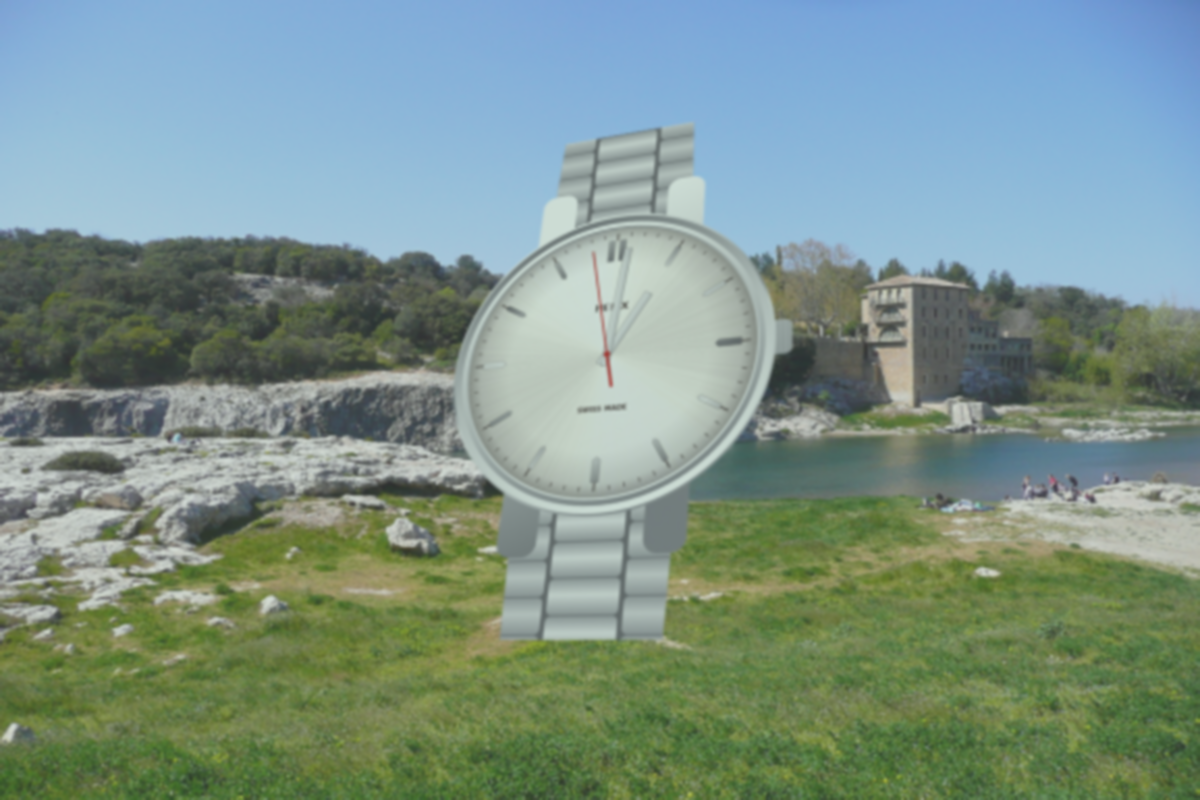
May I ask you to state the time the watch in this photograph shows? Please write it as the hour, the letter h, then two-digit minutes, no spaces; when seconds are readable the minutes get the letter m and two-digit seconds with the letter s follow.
1h00m58s
